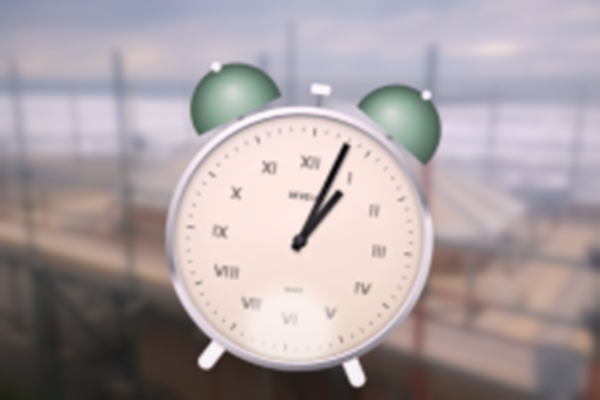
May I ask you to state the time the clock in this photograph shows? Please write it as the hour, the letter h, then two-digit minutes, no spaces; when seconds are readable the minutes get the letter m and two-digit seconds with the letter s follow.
1h03
